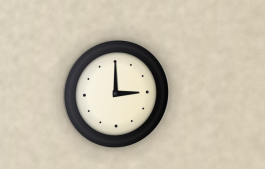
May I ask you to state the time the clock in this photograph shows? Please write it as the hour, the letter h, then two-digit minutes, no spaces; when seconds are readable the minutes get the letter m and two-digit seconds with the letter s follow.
3h00
